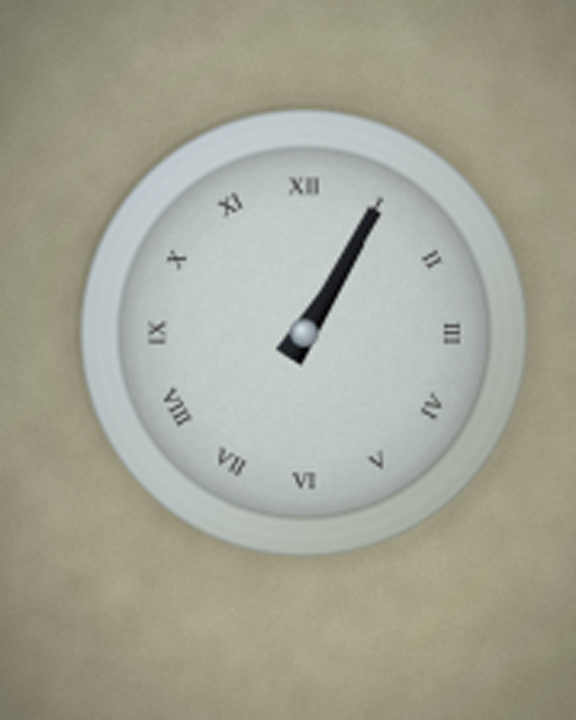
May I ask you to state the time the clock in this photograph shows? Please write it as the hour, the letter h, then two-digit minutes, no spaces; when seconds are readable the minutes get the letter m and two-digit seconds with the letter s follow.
1h05
